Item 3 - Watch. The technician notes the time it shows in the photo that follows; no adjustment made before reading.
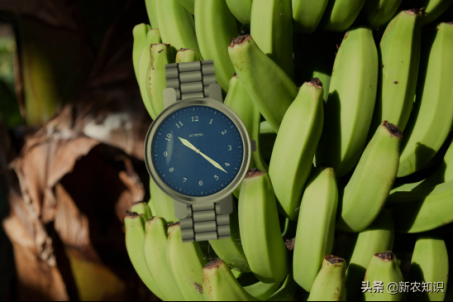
10:22
